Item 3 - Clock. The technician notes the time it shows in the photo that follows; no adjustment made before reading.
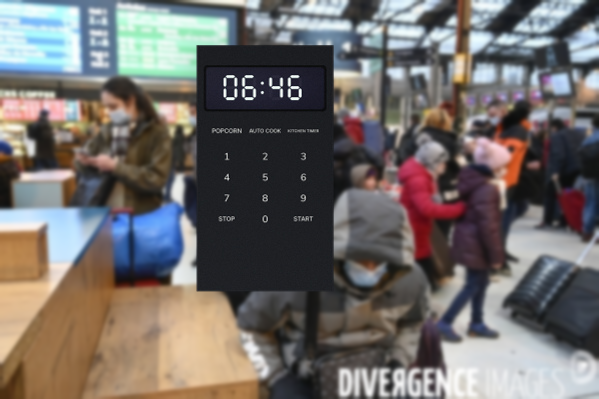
6:46
